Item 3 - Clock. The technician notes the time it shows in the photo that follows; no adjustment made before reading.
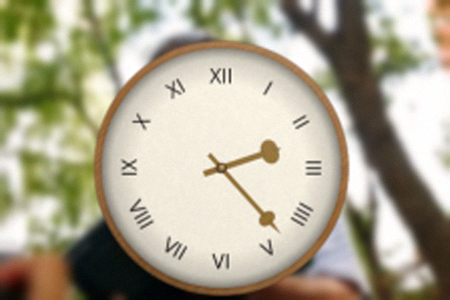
2:23
